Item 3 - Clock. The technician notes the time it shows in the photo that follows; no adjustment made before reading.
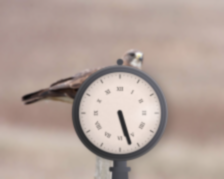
5:27
